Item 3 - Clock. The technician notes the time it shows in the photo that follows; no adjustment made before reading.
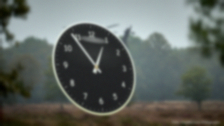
12:54
